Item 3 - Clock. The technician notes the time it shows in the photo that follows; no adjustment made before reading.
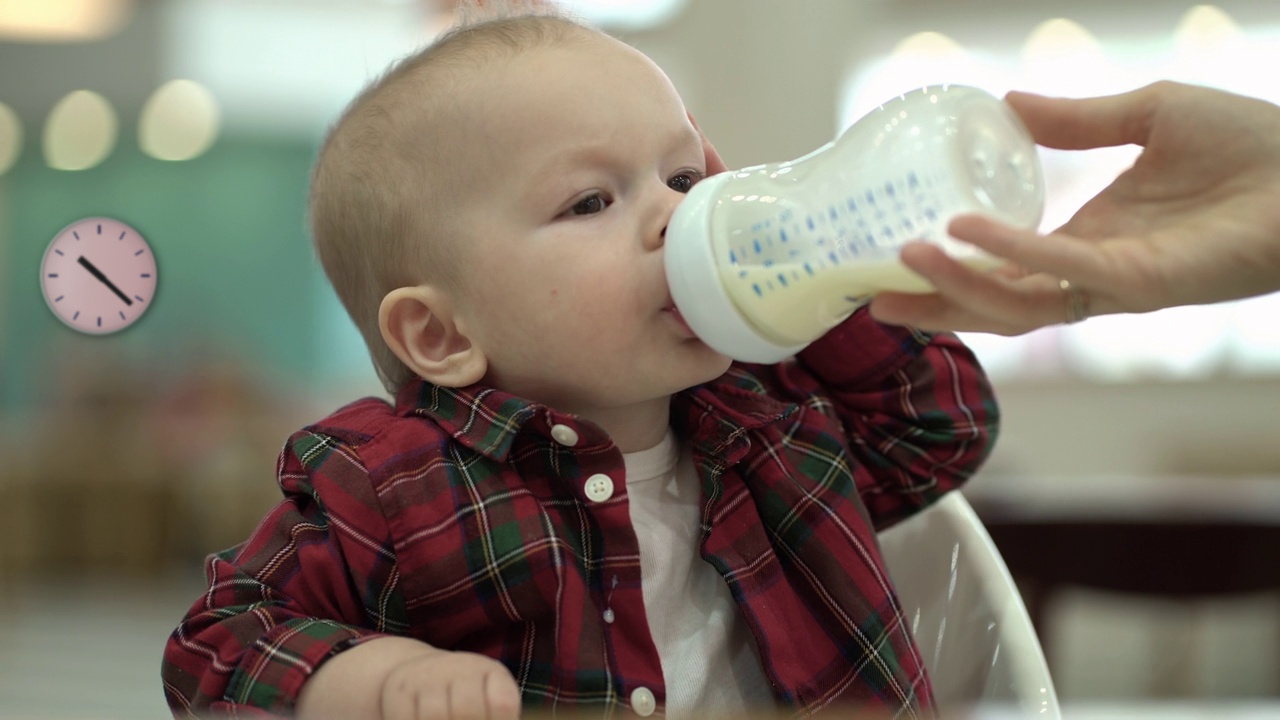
10:22
